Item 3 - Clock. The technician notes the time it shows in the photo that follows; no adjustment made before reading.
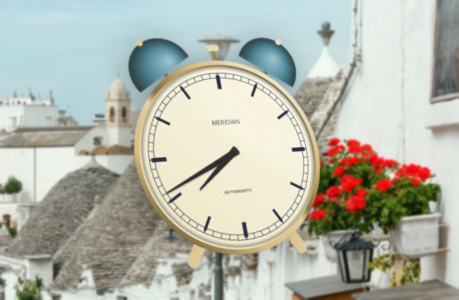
7:41
